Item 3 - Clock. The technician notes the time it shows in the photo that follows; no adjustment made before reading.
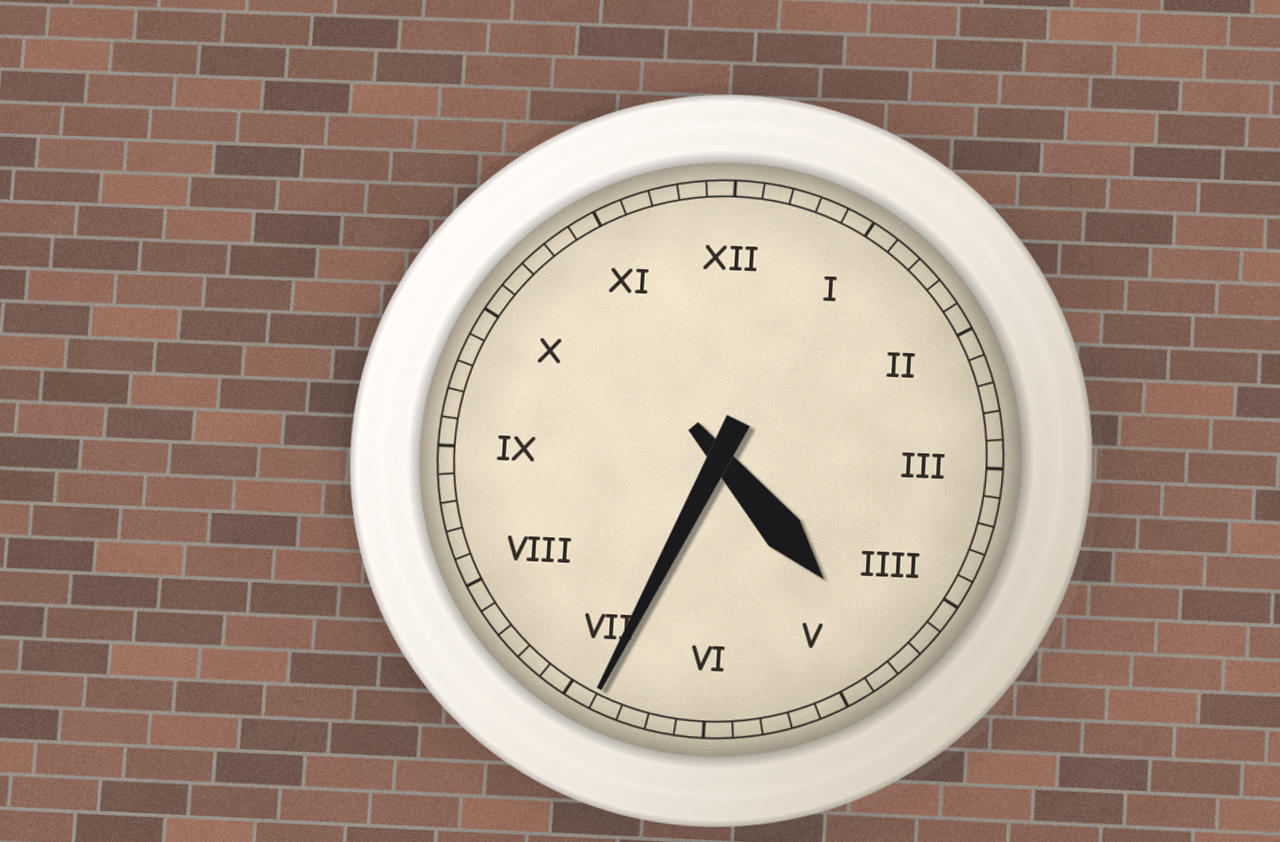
4:34
